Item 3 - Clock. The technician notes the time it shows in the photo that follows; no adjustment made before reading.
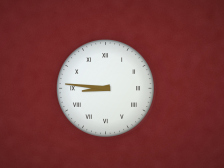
8:46
